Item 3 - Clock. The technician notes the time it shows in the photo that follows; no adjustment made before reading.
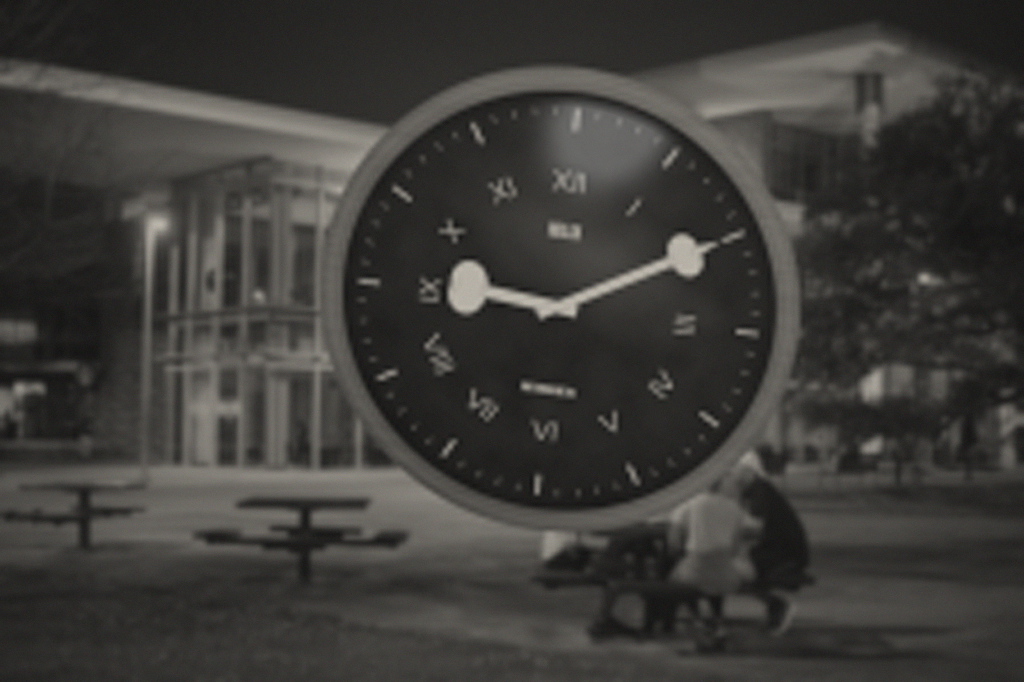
9:10
